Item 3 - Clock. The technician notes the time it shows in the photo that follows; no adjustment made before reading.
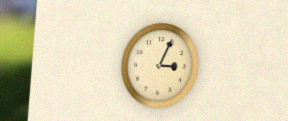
3:04
